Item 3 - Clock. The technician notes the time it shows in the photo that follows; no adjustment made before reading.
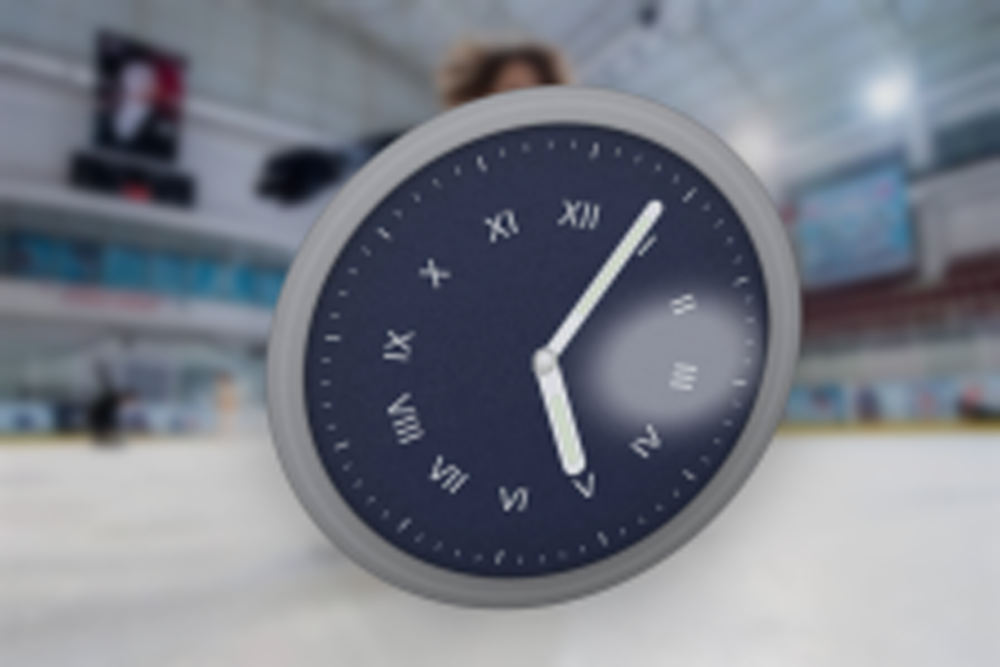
5:04
